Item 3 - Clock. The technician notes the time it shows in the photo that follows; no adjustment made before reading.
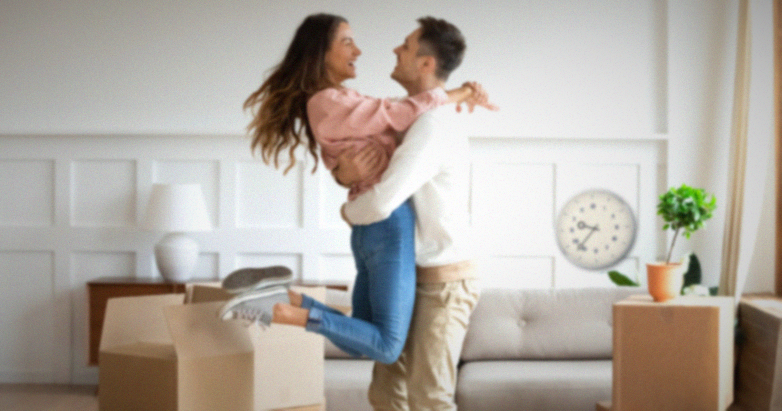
9:37
